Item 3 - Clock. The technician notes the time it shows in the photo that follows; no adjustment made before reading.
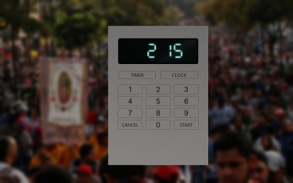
2:15
